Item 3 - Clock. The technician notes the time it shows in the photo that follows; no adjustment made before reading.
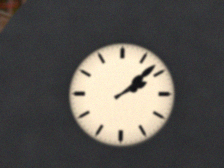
2:08
